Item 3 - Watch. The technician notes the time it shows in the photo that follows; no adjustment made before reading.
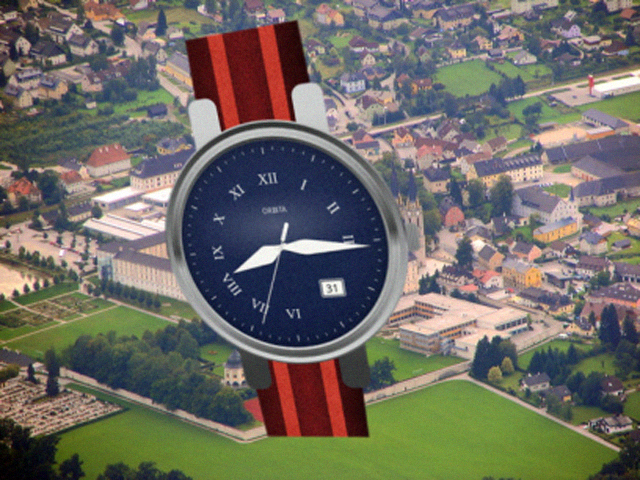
8:15:34
